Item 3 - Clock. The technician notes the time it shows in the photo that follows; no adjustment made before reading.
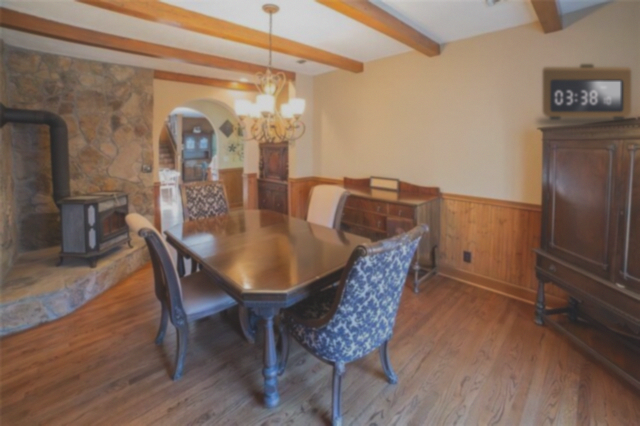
3:38
